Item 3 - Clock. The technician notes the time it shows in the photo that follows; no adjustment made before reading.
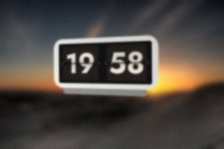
19:58
